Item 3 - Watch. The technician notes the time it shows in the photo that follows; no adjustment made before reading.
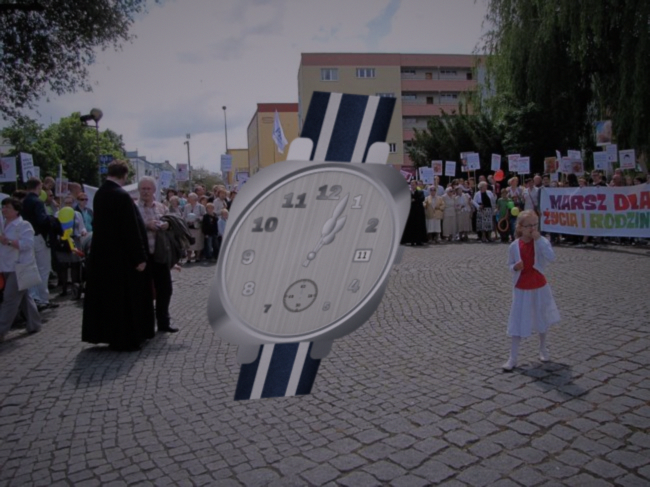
1:03
